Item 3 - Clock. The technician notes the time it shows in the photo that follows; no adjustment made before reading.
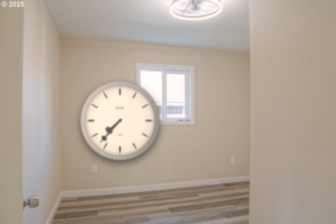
7:37
